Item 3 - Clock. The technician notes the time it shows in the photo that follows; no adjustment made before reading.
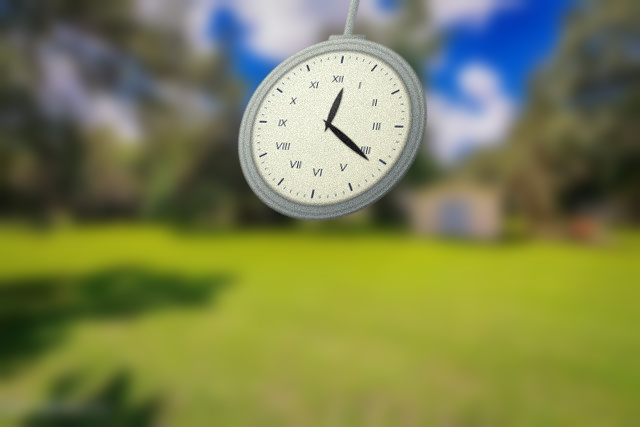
12:21
